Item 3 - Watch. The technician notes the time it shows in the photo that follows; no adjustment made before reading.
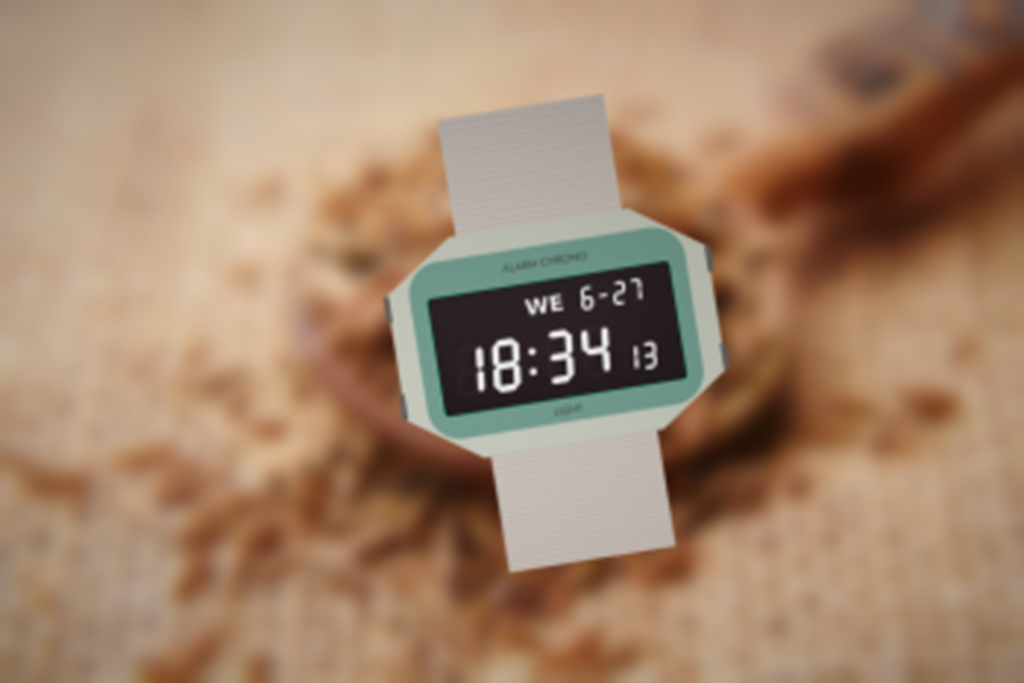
18:34:13
